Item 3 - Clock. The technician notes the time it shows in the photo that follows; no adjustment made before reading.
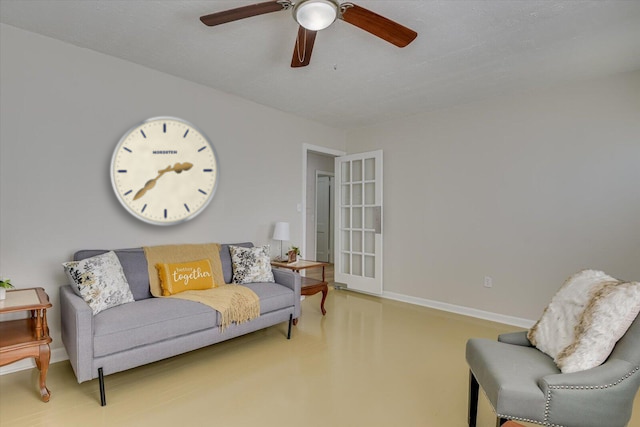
2:38
